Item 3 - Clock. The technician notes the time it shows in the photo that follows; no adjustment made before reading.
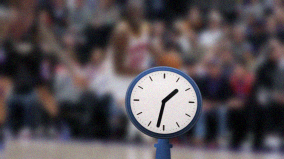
1:32
